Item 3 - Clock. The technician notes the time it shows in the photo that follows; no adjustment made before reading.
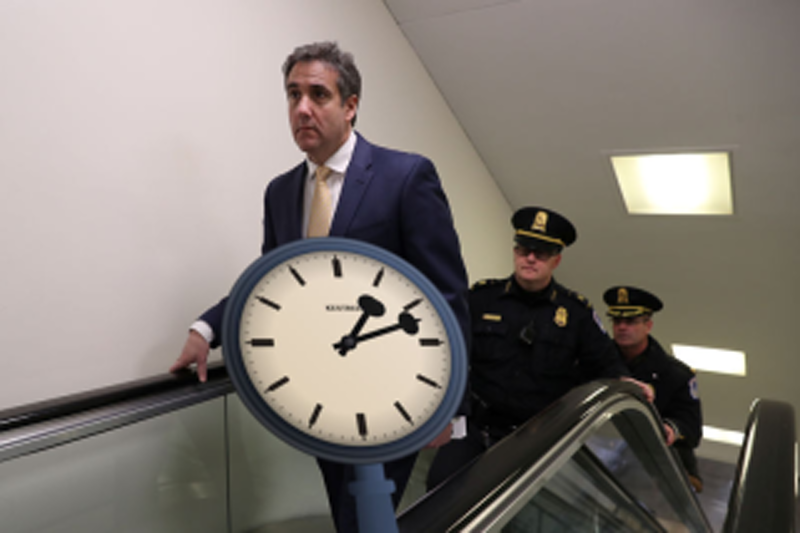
1:12
